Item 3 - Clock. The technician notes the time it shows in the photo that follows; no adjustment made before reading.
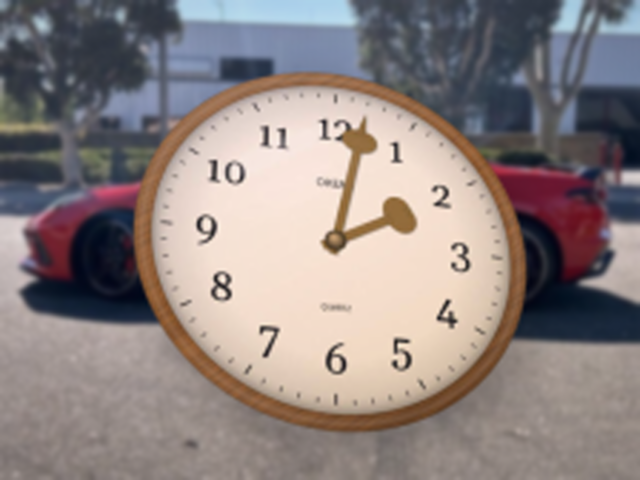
2:02
